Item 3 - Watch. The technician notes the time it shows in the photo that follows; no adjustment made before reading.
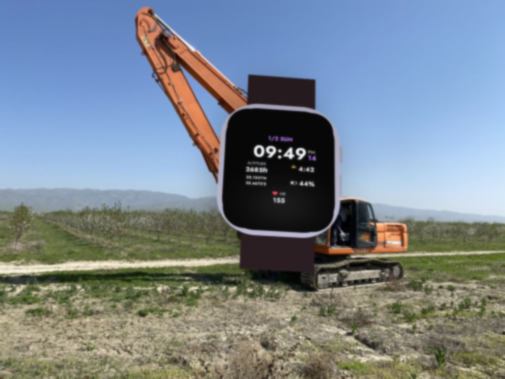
9:49
